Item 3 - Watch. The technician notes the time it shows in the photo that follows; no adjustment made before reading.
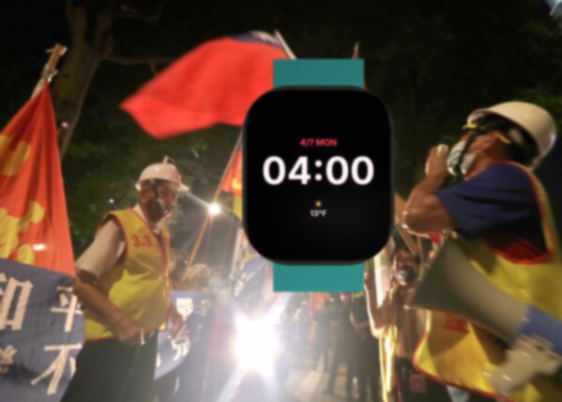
4:00
